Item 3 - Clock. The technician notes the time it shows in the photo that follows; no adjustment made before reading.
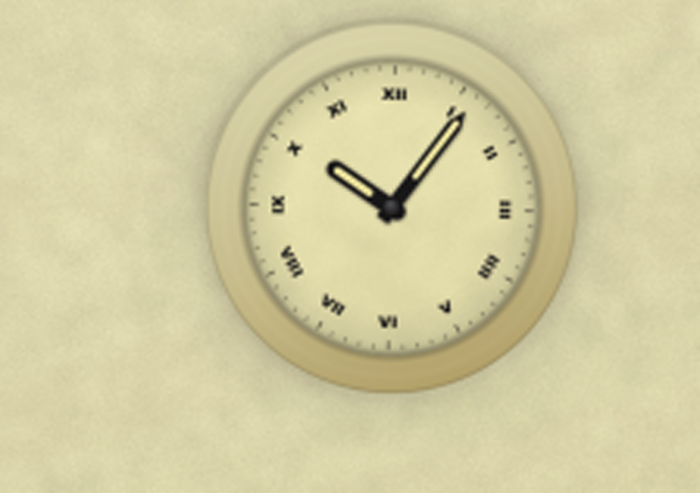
10:06
